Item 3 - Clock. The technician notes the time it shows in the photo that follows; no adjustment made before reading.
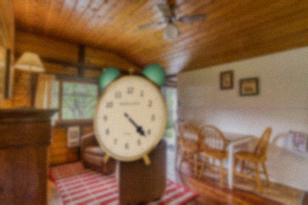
4:22
